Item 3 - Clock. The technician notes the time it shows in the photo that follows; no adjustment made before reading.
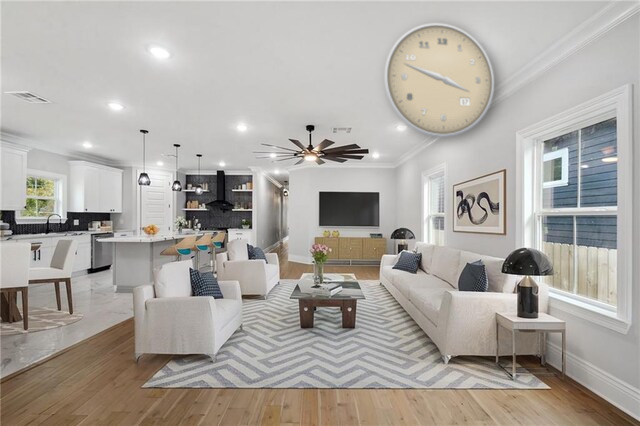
3:48
